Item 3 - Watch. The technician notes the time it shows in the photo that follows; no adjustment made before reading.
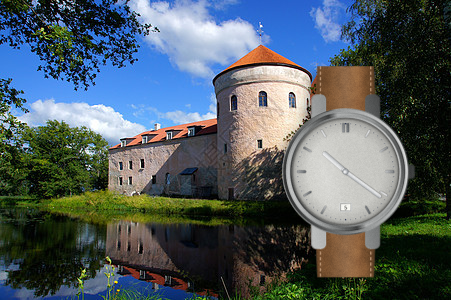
10:21
